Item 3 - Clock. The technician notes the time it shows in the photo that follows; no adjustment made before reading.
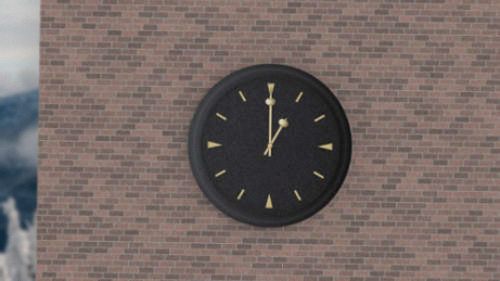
1:00
